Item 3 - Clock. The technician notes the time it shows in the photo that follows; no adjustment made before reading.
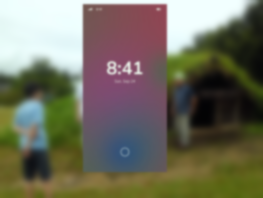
8:41
